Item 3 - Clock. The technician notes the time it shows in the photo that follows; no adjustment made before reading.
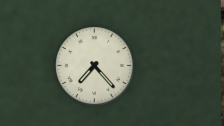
7:23
